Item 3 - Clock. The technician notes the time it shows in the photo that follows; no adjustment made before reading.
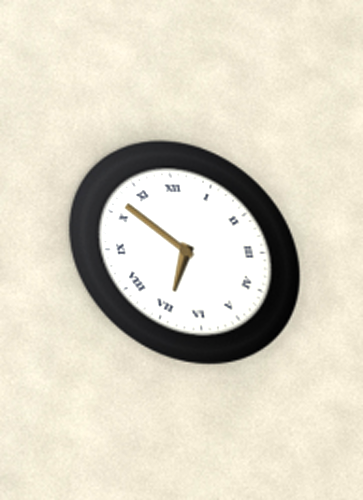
6:52
